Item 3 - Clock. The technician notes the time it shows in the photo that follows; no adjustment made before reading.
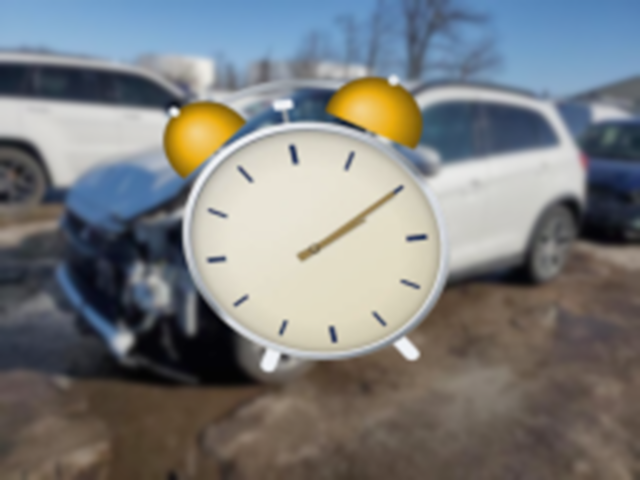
2:10
